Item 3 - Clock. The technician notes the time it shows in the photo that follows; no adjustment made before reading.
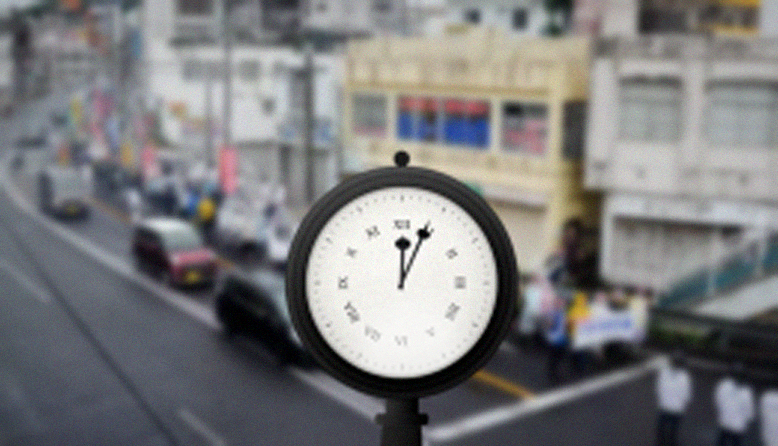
12:04
